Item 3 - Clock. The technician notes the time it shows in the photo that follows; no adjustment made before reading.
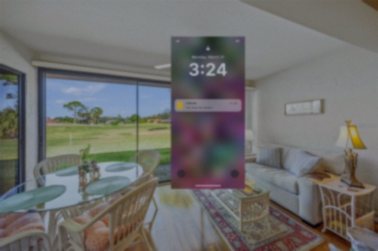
3:24
